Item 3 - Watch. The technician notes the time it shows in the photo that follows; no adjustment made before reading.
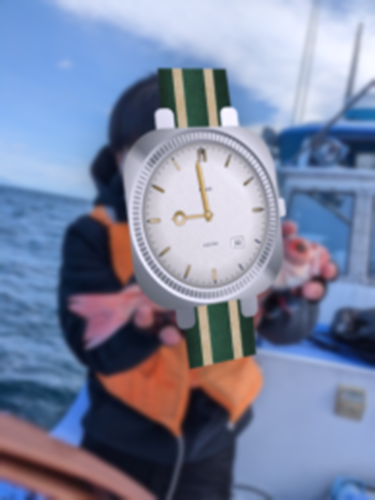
8:59
